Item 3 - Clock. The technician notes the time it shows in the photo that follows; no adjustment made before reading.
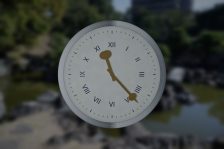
11:23
